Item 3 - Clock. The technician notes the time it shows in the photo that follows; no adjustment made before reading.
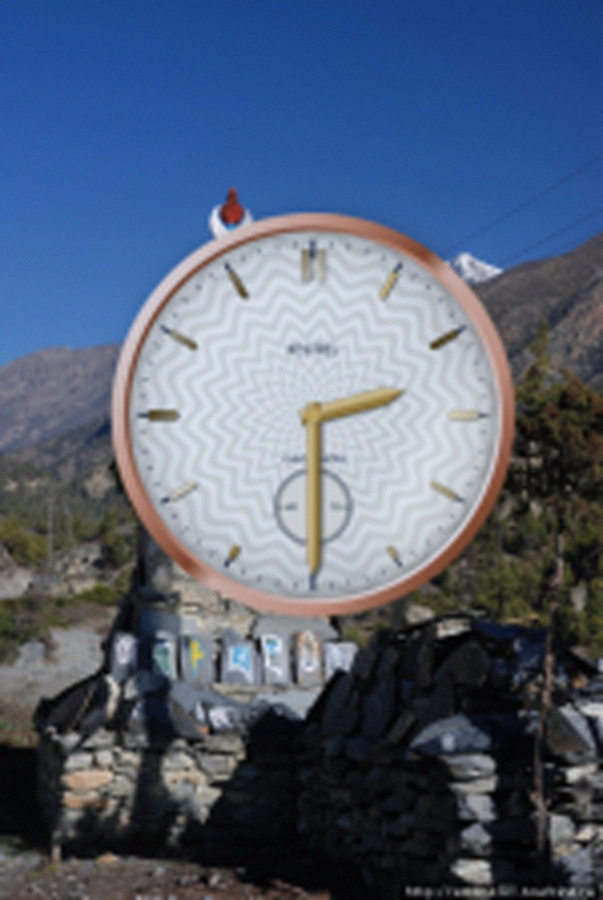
2:30
